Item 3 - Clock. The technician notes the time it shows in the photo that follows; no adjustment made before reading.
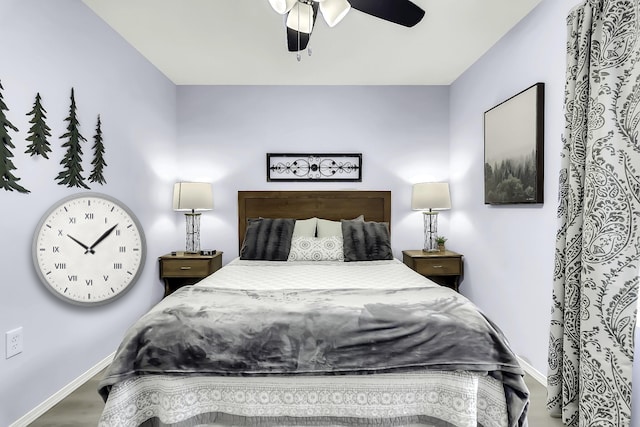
10:08
